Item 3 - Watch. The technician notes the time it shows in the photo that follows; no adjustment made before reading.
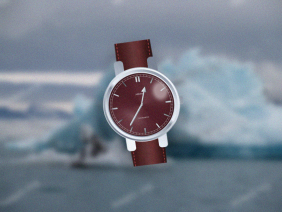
12:36
